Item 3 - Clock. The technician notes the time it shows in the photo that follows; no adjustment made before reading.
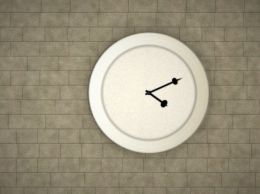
4:11
